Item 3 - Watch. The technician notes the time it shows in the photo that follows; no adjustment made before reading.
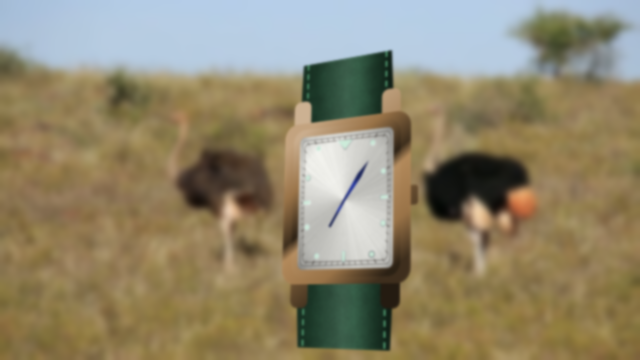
7:06
